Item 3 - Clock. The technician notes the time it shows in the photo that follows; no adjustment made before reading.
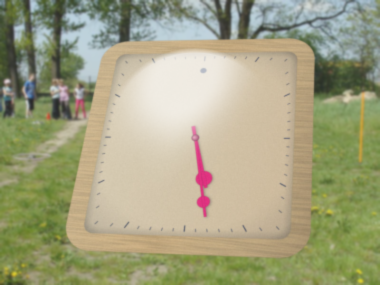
5:28
